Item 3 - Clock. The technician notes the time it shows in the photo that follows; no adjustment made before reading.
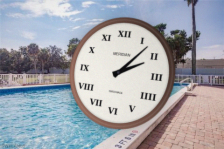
2:07
